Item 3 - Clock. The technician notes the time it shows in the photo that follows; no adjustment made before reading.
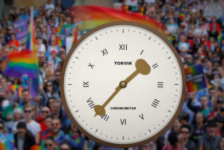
1:37
